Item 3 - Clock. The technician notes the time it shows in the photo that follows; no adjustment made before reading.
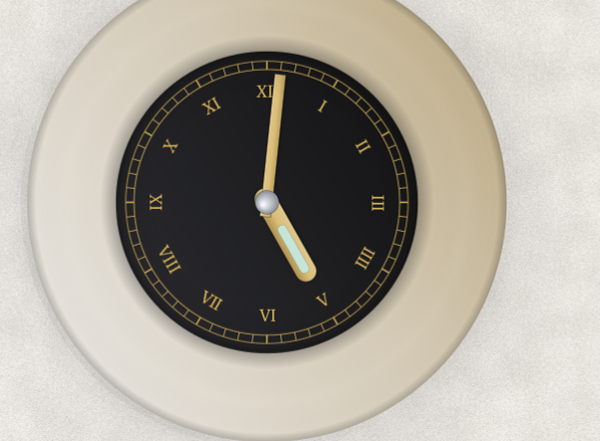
5:01
